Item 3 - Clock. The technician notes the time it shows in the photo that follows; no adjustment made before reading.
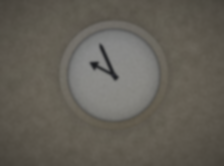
9:56
